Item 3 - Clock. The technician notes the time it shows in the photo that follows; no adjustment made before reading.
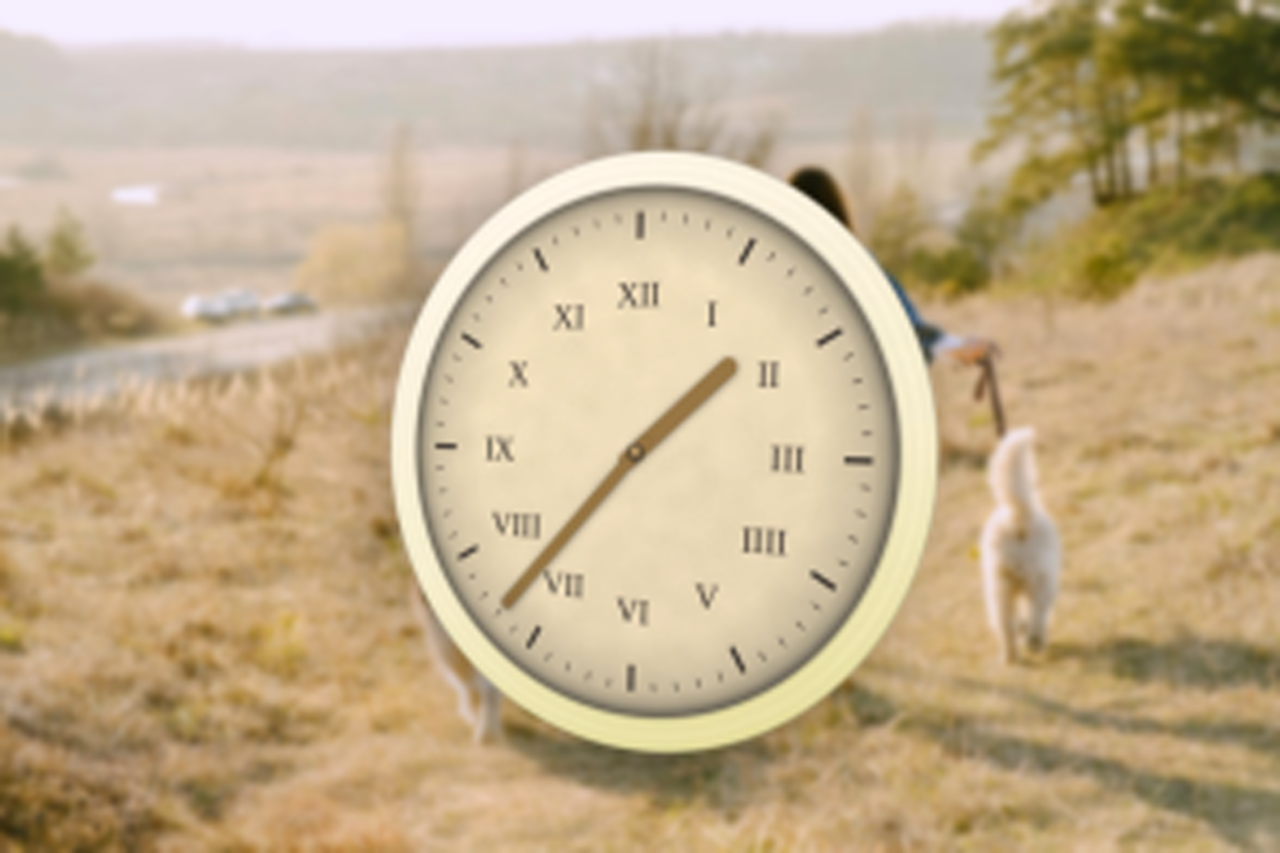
1:37
